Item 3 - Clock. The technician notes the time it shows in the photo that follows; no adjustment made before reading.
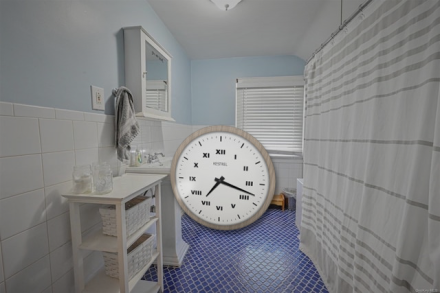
7:18
